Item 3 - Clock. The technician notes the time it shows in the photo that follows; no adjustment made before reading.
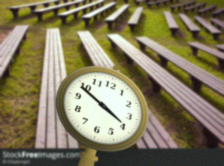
3:49
